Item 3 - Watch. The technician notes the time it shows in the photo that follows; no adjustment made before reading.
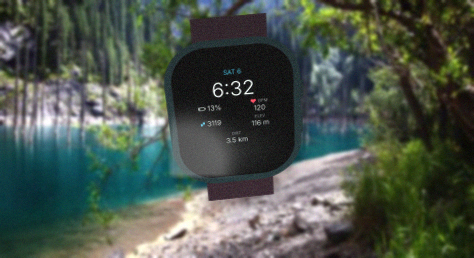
6:32
